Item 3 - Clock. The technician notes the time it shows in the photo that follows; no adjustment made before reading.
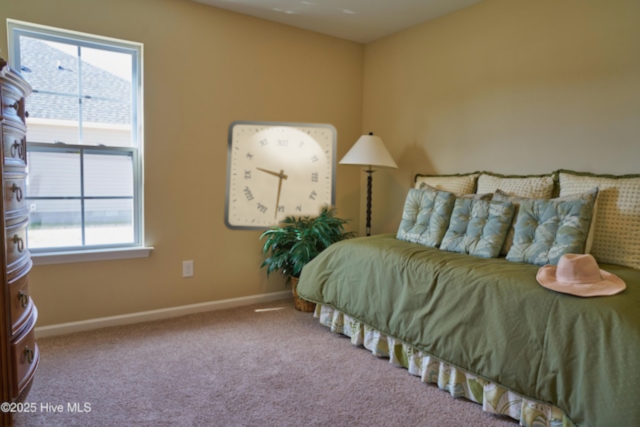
9:31
